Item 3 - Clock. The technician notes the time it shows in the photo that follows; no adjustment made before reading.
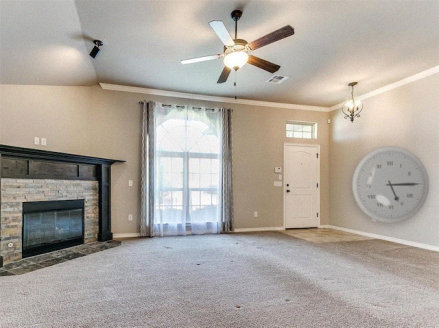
5:15
